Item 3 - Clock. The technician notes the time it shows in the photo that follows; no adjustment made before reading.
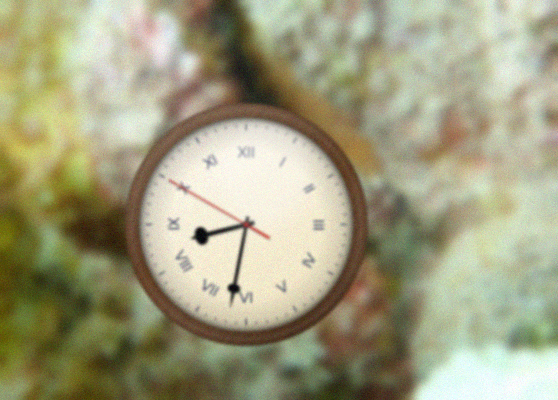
8:31:50
